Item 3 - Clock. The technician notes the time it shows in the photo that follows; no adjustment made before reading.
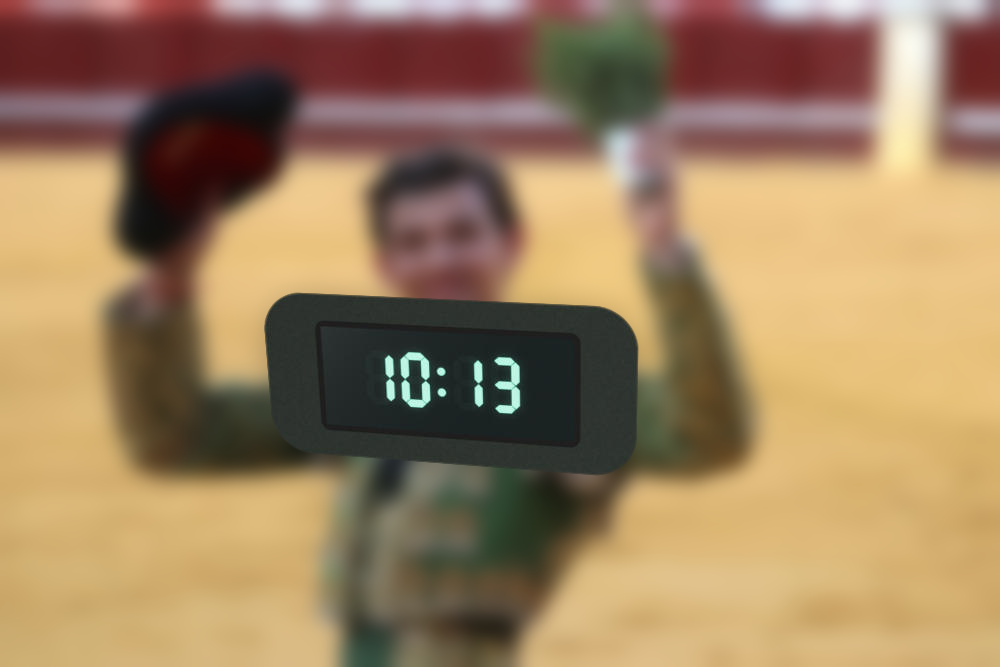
10:13
